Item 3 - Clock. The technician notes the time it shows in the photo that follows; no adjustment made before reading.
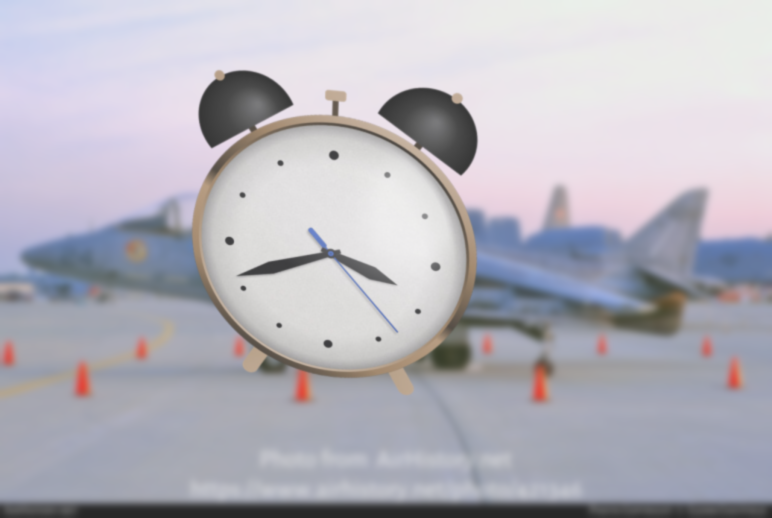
3:41:23
